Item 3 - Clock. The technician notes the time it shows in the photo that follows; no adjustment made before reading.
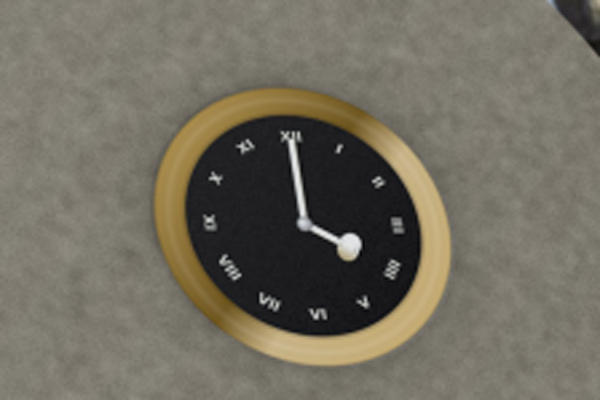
4:00
